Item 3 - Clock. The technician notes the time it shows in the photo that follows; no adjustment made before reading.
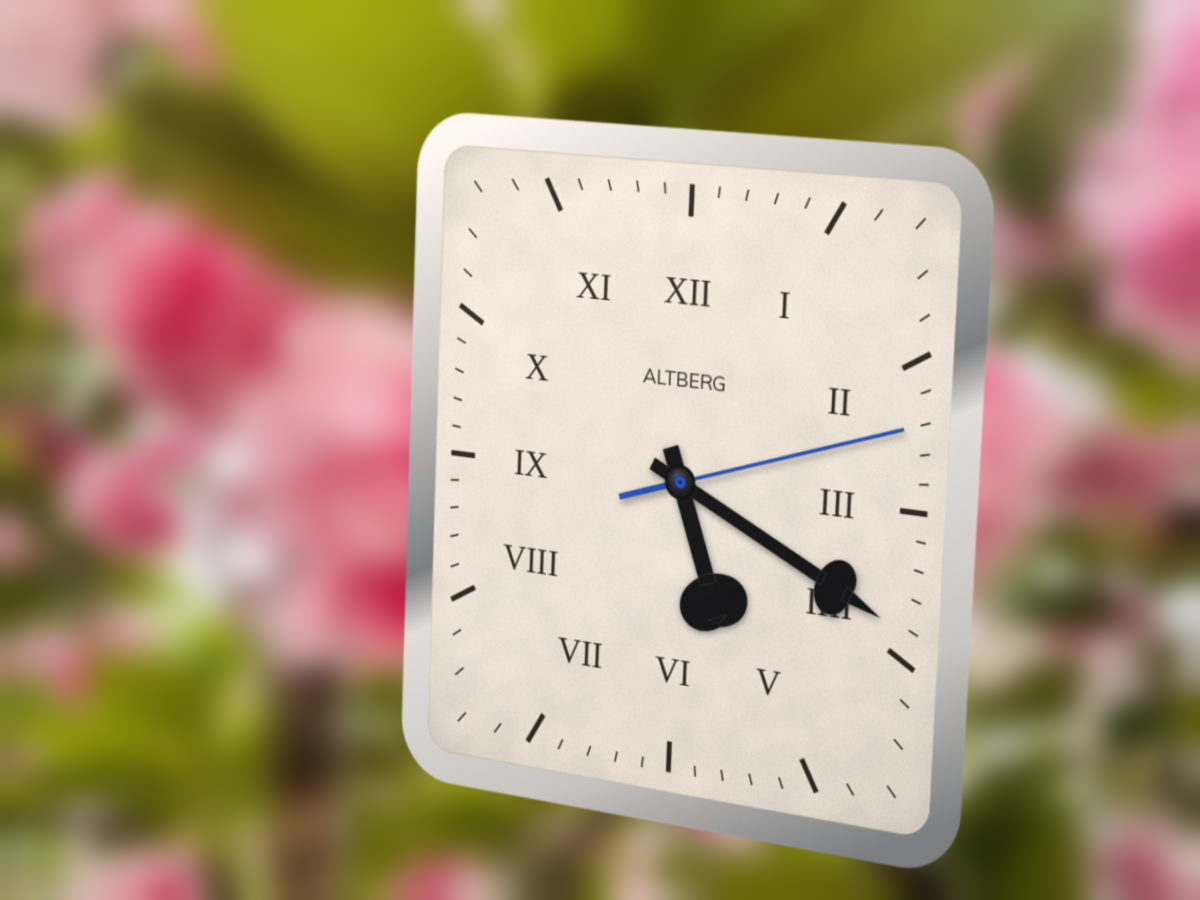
5:19:12
